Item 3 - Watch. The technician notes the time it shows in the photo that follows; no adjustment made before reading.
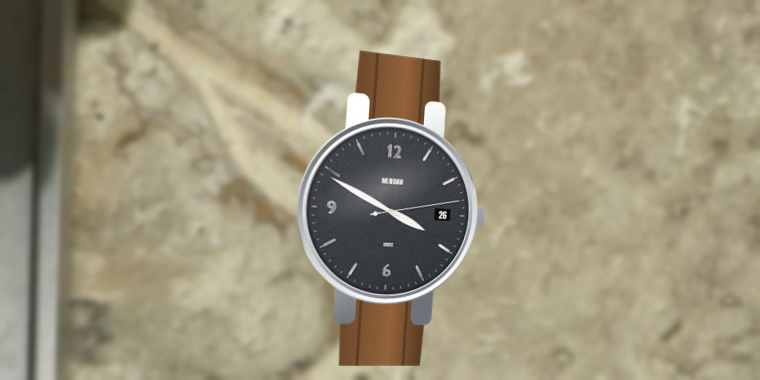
3:49:13
